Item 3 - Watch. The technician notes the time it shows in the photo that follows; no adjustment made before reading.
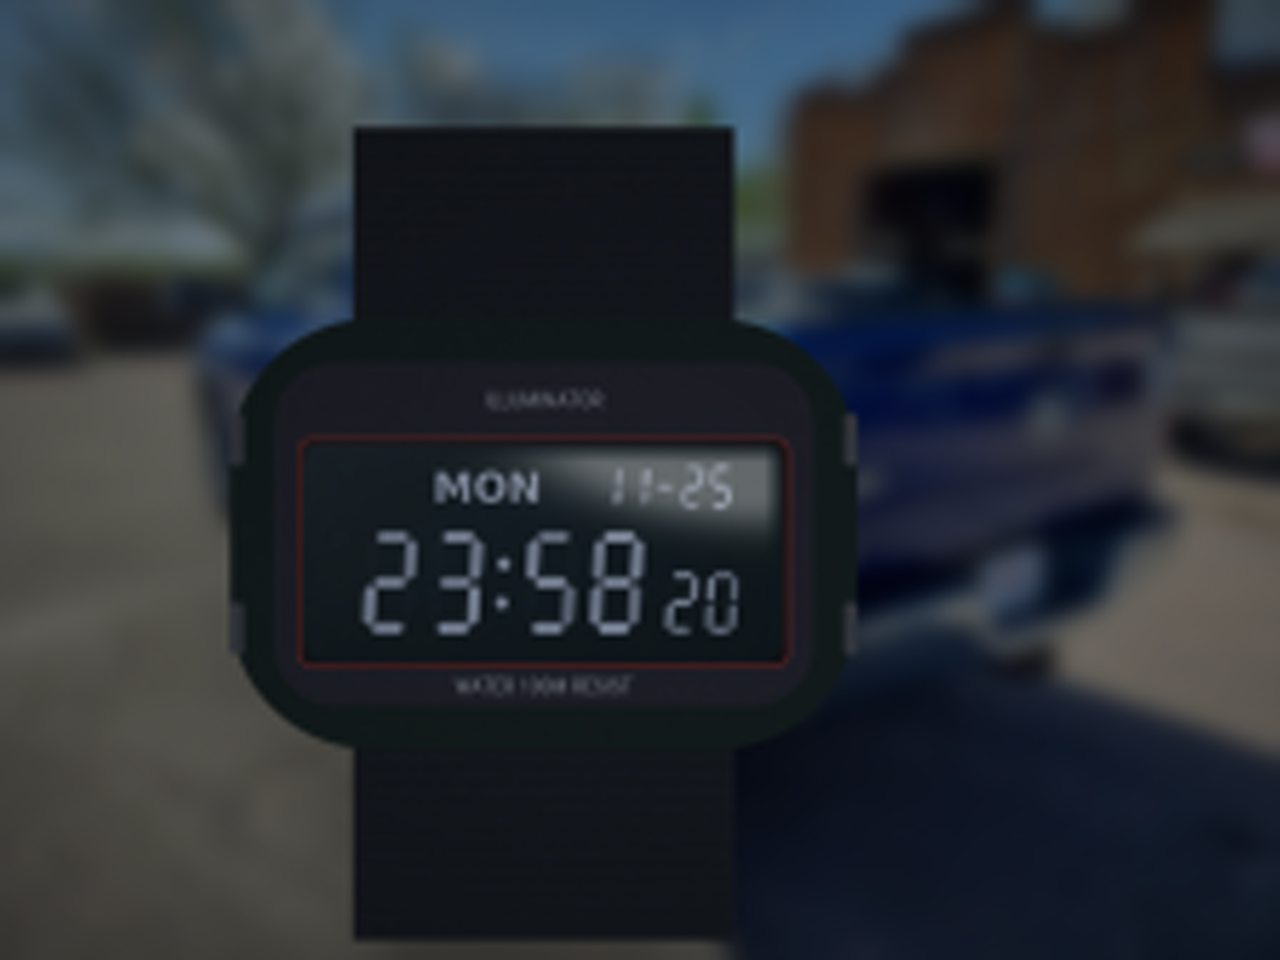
23:58:20
